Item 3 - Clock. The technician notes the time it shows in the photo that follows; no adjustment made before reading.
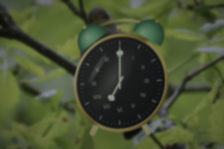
7:00
